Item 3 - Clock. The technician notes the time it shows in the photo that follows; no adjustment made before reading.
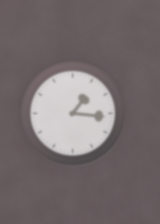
1:16
